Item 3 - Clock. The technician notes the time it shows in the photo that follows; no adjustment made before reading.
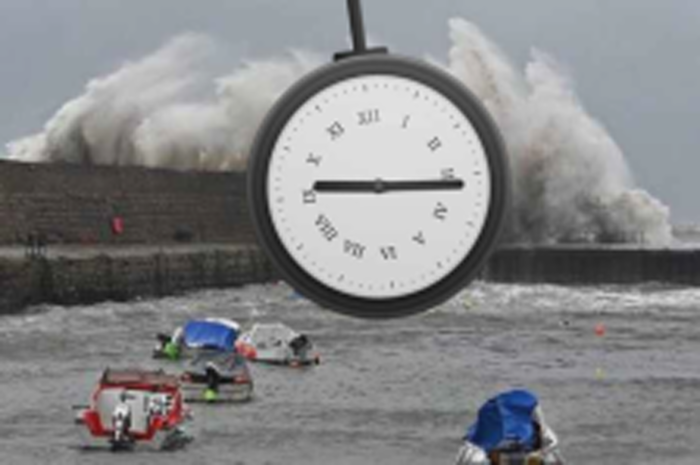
9:16
